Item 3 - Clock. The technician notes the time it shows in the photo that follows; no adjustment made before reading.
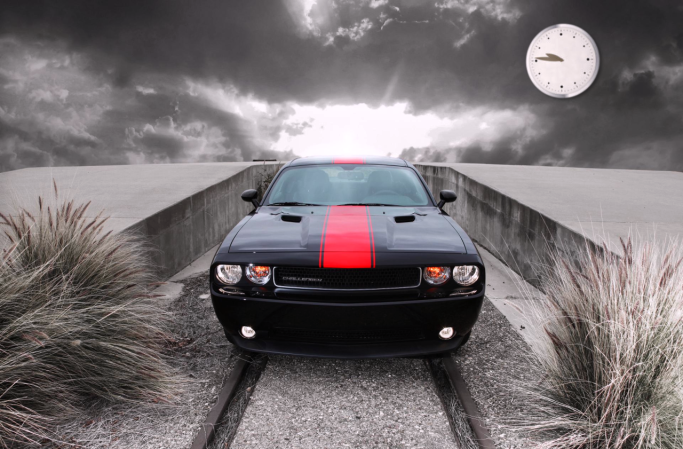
9:46
